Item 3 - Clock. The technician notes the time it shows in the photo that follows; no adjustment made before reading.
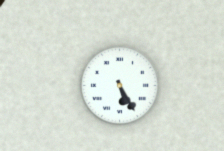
5:25
